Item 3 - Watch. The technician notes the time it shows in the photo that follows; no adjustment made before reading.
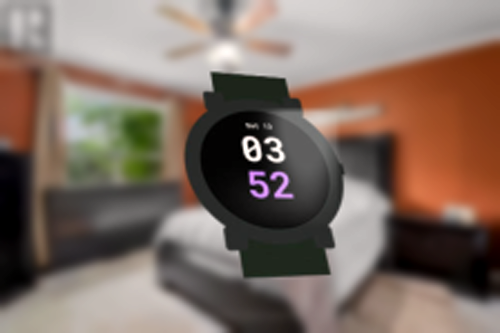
3:52
